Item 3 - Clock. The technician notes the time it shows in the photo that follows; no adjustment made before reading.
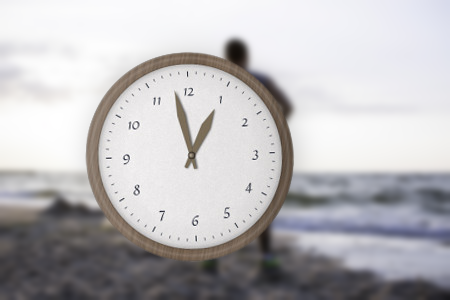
12:58
